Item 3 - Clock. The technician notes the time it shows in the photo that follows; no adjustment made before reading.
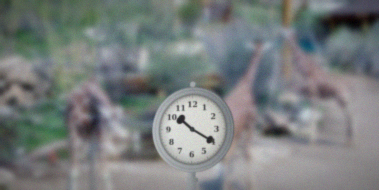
10:20
